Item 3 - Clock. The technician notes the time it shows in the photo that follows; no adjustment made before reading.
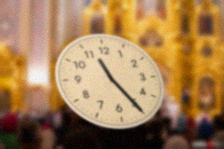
11:25
